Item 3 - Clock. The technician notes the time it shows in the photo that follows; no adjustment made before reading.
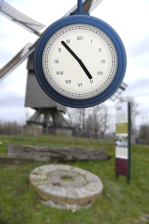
4:53
